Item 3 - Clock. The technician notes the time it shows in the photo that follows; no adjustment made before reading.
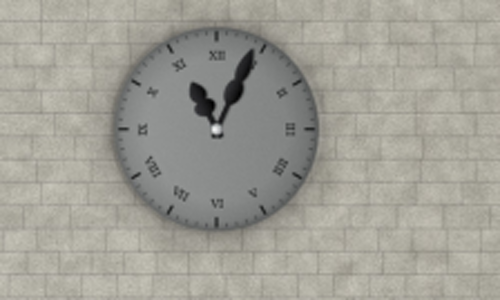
11:04
